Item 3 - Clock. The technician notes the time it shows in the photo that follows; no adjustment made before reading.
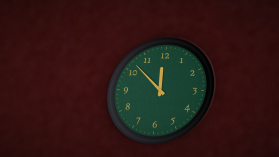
11:52
